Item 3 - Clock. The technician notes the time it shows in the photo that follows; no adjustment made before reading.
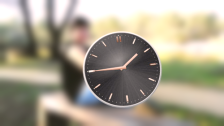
1:45
